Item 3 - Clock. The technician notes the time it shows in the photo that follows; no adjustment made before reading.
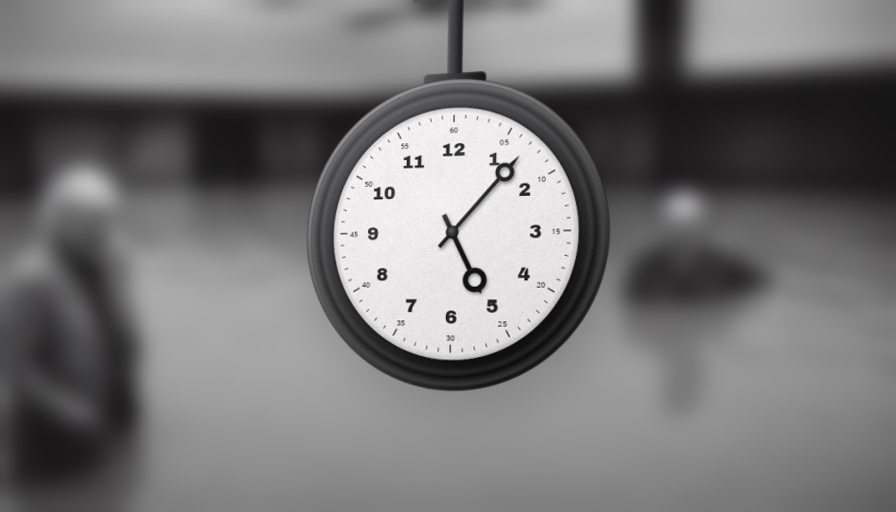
5:07
